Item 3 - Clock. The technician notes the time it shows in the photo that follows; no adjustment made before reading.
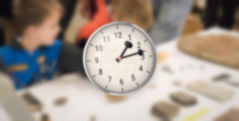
1:13
